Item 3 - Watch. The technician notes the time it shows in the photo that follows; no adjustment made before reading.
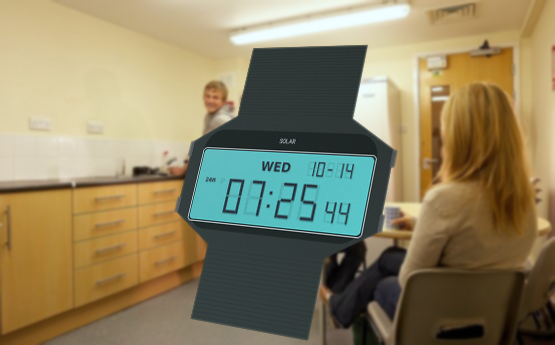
7:25:44
